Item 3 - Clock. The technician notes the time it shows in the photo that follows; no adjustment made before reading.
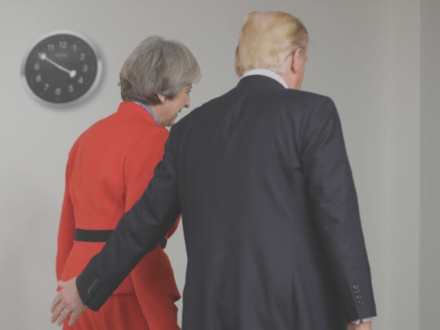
3:50
